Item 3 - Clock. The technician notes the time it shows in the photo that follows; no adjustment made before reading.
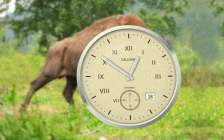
12:51
